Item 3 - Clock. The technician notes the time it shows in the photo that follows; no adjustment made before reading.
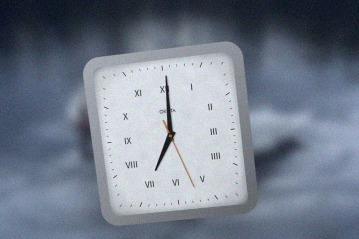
7:00:27
